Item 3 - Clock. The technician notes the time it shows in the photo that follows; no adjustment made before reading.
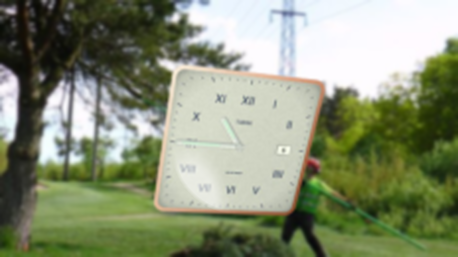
10:45
